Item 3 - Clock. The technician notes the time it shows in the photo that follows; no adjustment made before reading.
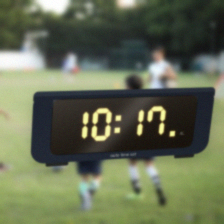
10:17
